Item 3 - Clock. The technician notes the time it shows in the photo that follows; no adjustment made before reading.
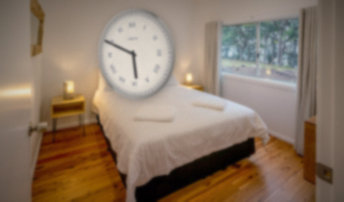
5:49
